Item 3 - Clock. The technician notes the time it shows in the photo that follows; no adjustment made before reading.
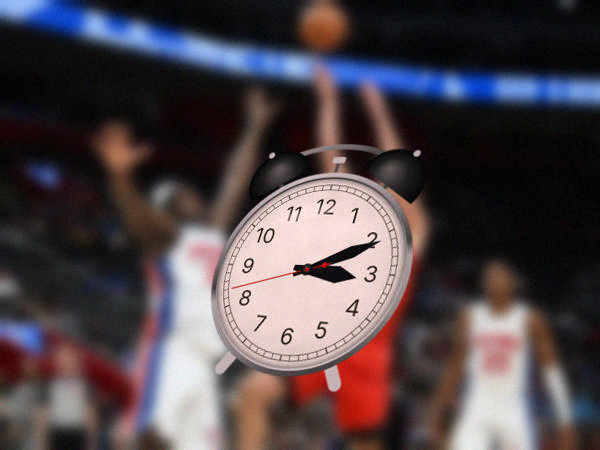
3:10:42
